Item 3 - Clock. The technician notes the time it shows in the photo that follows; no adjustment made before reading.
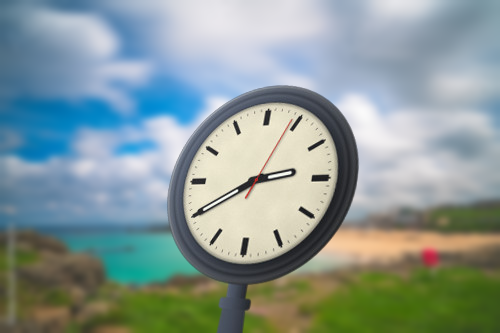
2:40:04
